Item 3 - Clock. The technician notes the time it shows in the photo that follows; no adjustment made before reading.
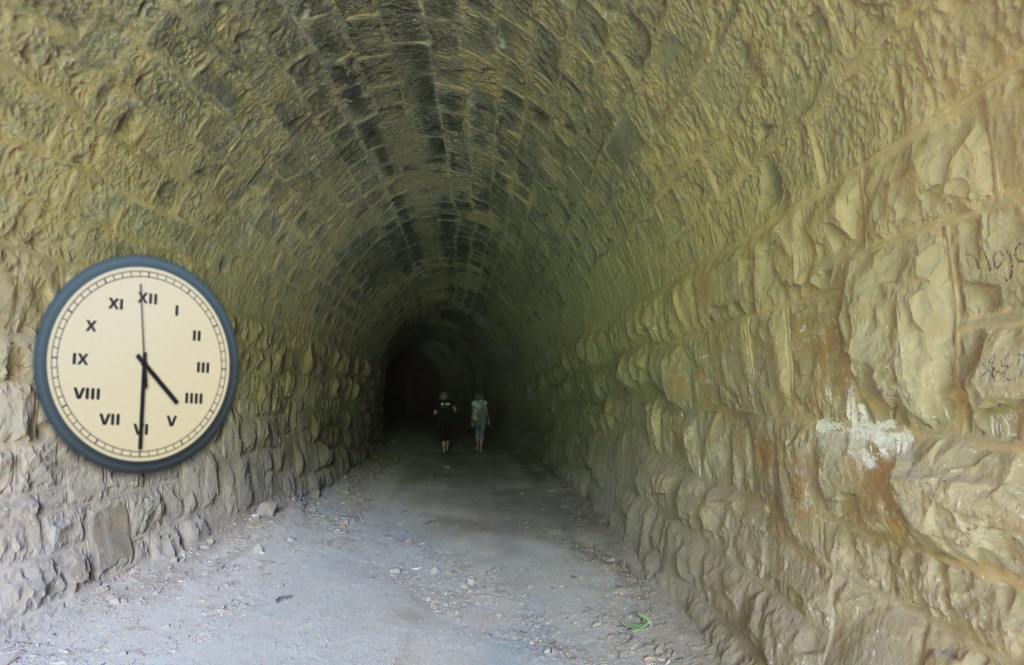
4:29:59
